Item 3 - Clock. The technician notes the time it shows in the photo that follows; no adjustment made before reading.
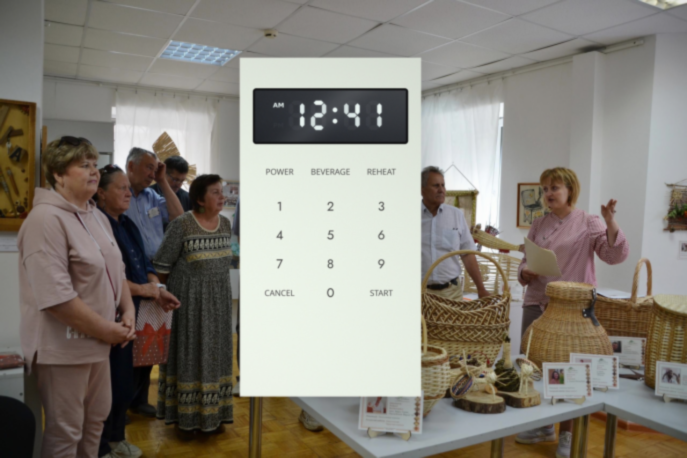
12:41
